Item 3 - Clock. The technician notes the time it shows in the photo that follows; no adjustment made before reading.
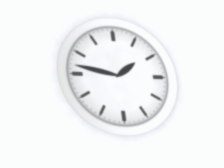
1:47
